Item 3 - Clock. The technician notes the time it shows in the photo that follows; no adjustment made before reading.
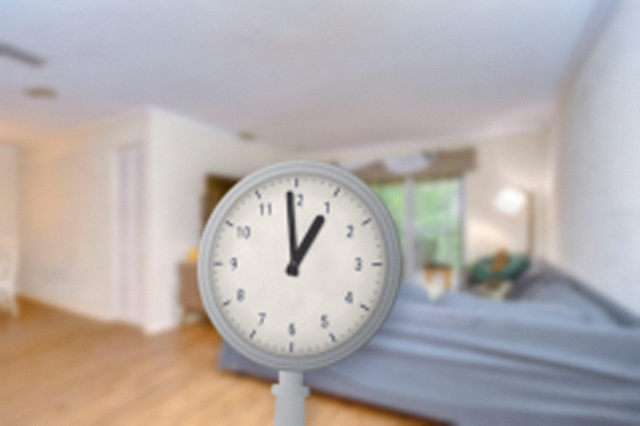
12:59
